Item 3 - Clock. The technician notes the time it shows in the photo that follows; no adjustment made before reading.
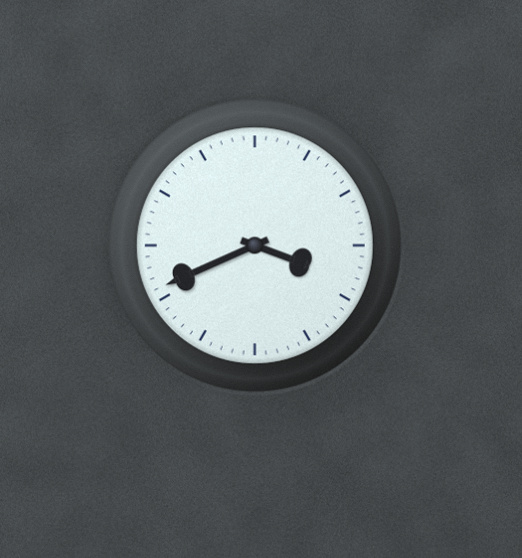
3:41
